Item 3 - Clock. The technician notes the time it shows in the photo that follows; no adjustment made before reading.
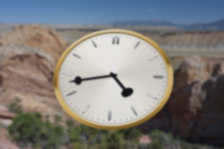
4:43
